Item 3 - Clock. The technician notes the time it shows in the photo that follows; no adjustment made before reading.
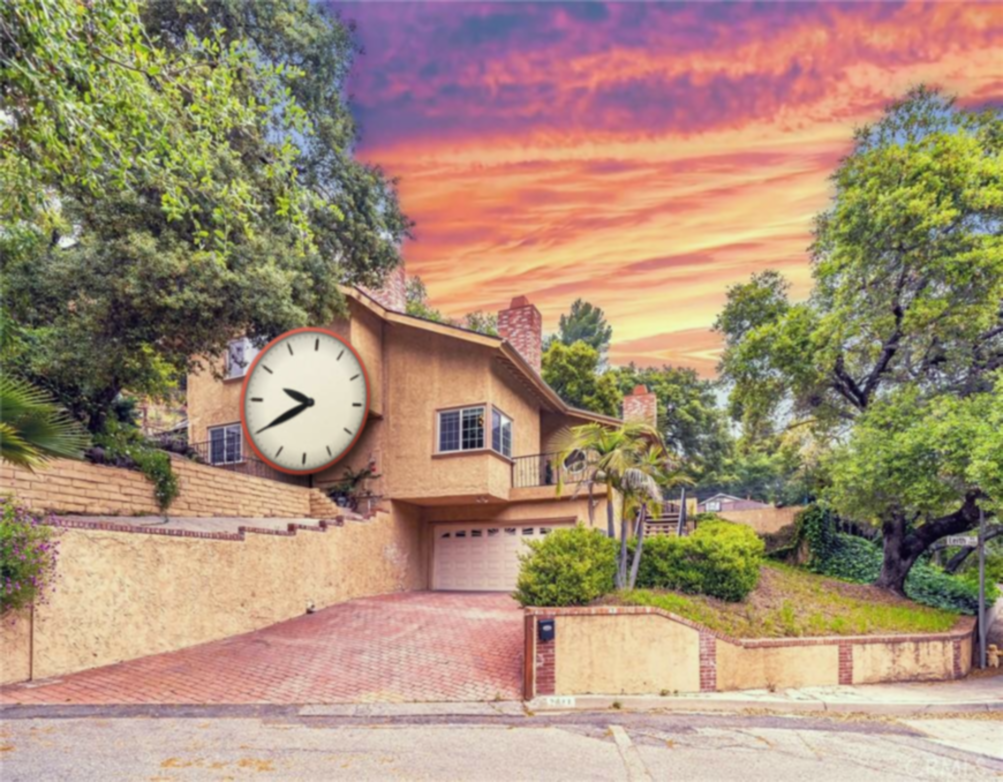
9:40
